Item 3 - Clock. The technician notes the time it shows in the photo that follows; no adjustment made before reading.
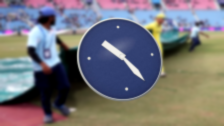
10:24
